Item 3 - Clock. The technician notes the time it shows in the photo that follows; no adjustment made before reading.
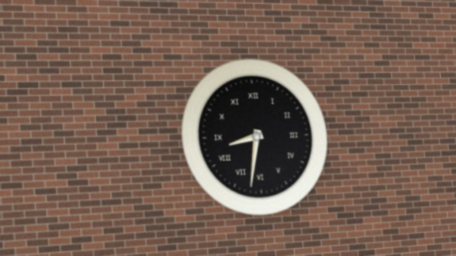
8:32
